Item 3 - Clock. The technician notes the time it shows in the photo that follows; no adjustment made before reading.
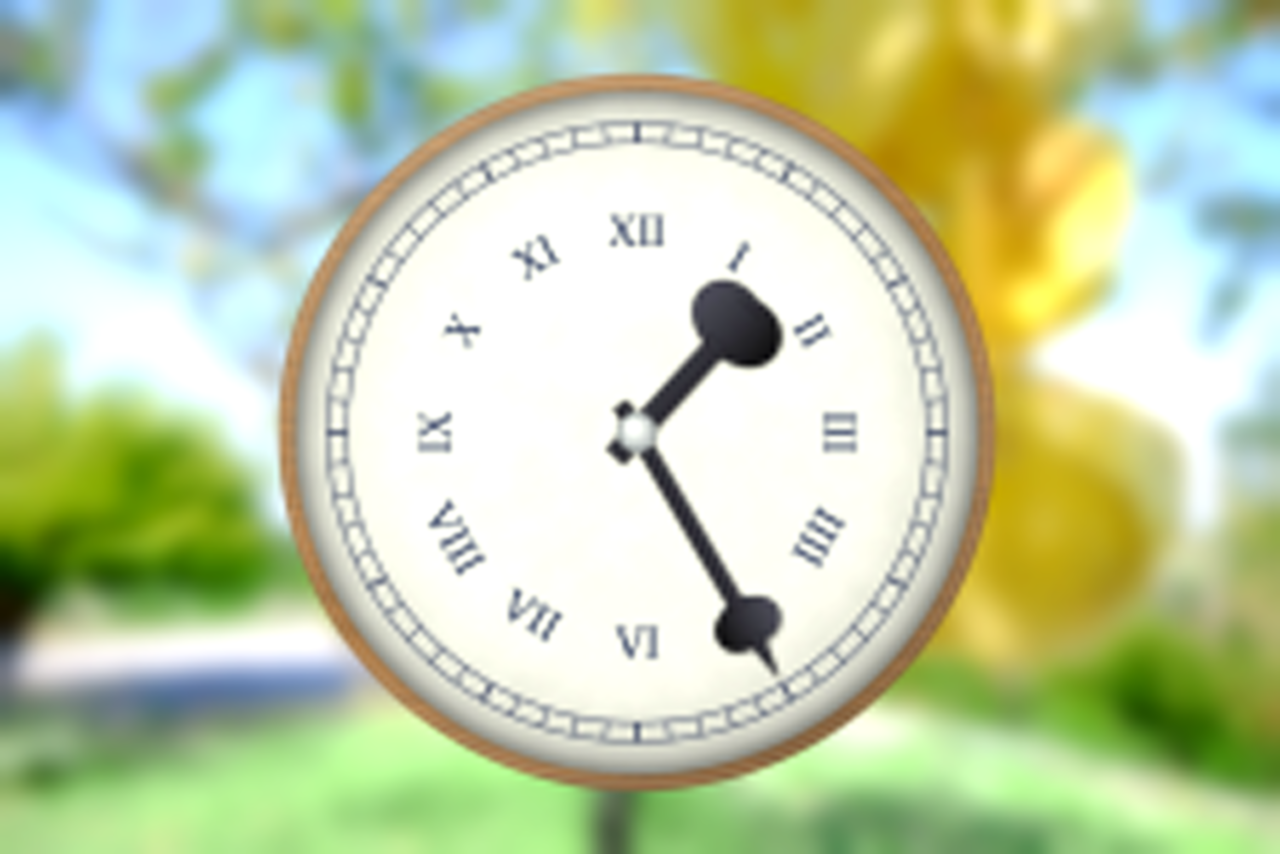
1:25
